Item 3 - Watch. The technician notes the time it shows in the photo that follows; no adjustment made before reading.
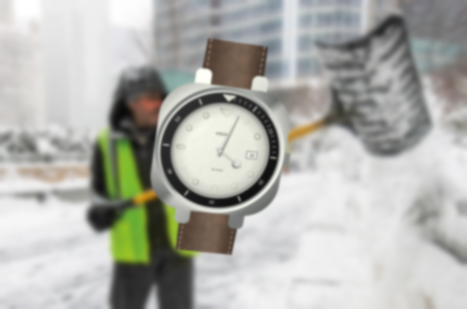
4:03
